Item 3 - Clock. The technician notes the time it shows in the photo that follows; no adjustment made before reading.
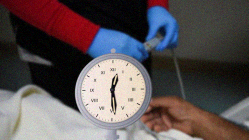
12:29
